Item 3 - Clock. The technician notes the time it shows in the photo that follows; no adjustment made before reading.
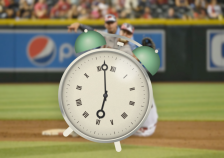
5:57
